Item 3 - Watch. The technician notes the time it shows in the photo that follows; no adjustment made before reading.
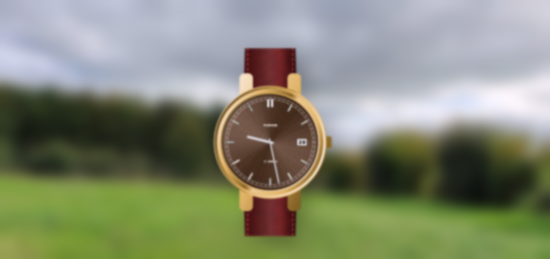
9:28
